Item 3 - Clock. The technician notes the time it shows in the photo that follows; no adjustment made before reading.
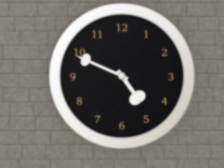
4:49
